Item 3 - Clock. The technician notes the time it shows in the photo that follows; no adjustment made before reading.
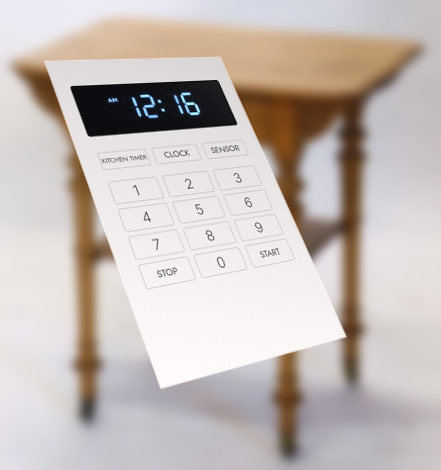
12:16
